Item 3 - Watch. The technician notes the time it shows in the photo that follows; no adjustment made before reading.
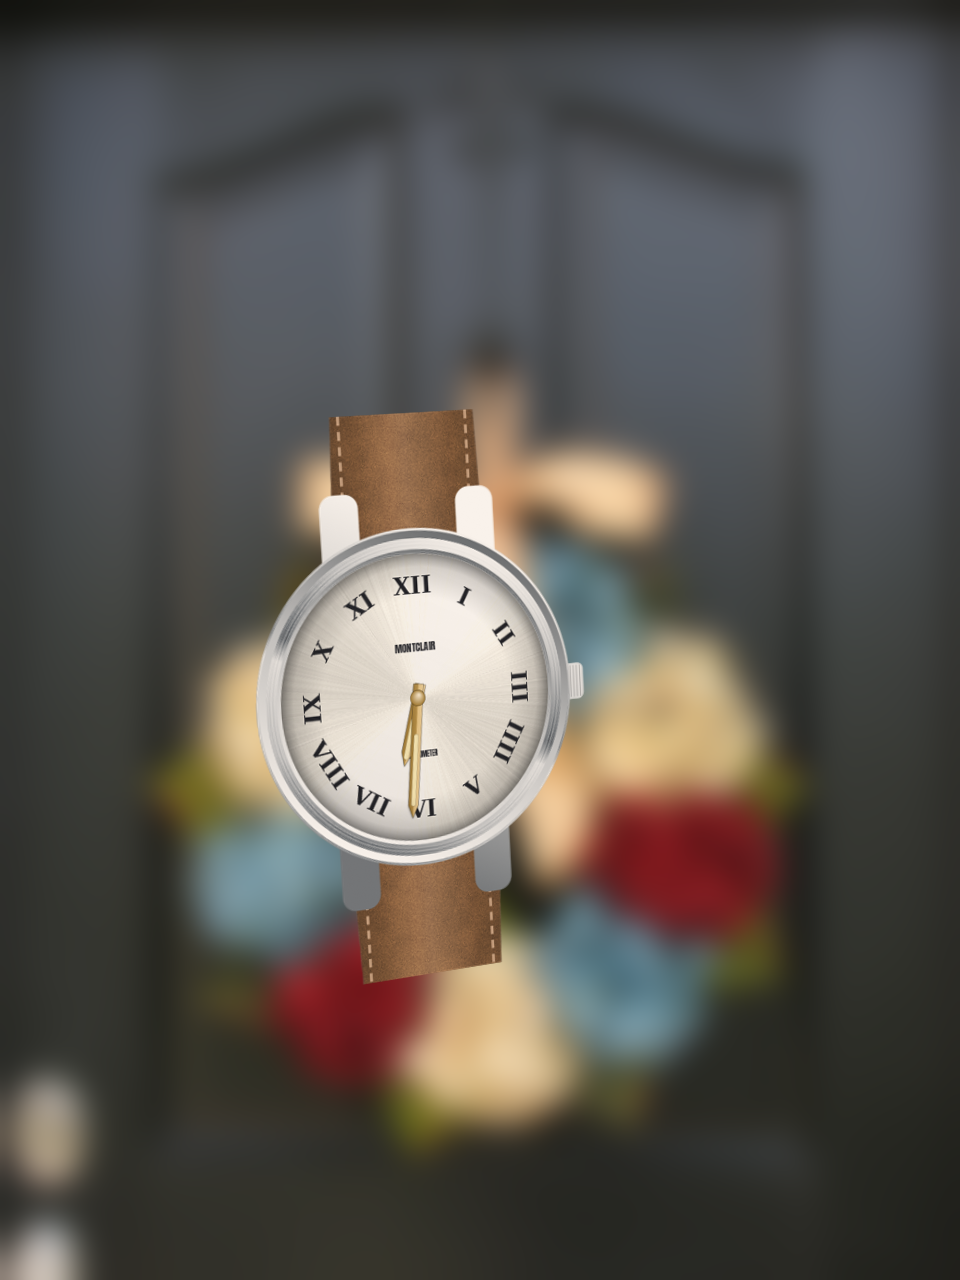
6:31
